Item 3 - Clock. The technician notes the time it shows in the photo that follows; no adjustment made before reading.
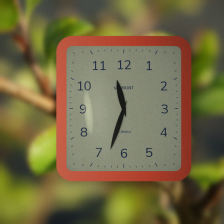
11:33
